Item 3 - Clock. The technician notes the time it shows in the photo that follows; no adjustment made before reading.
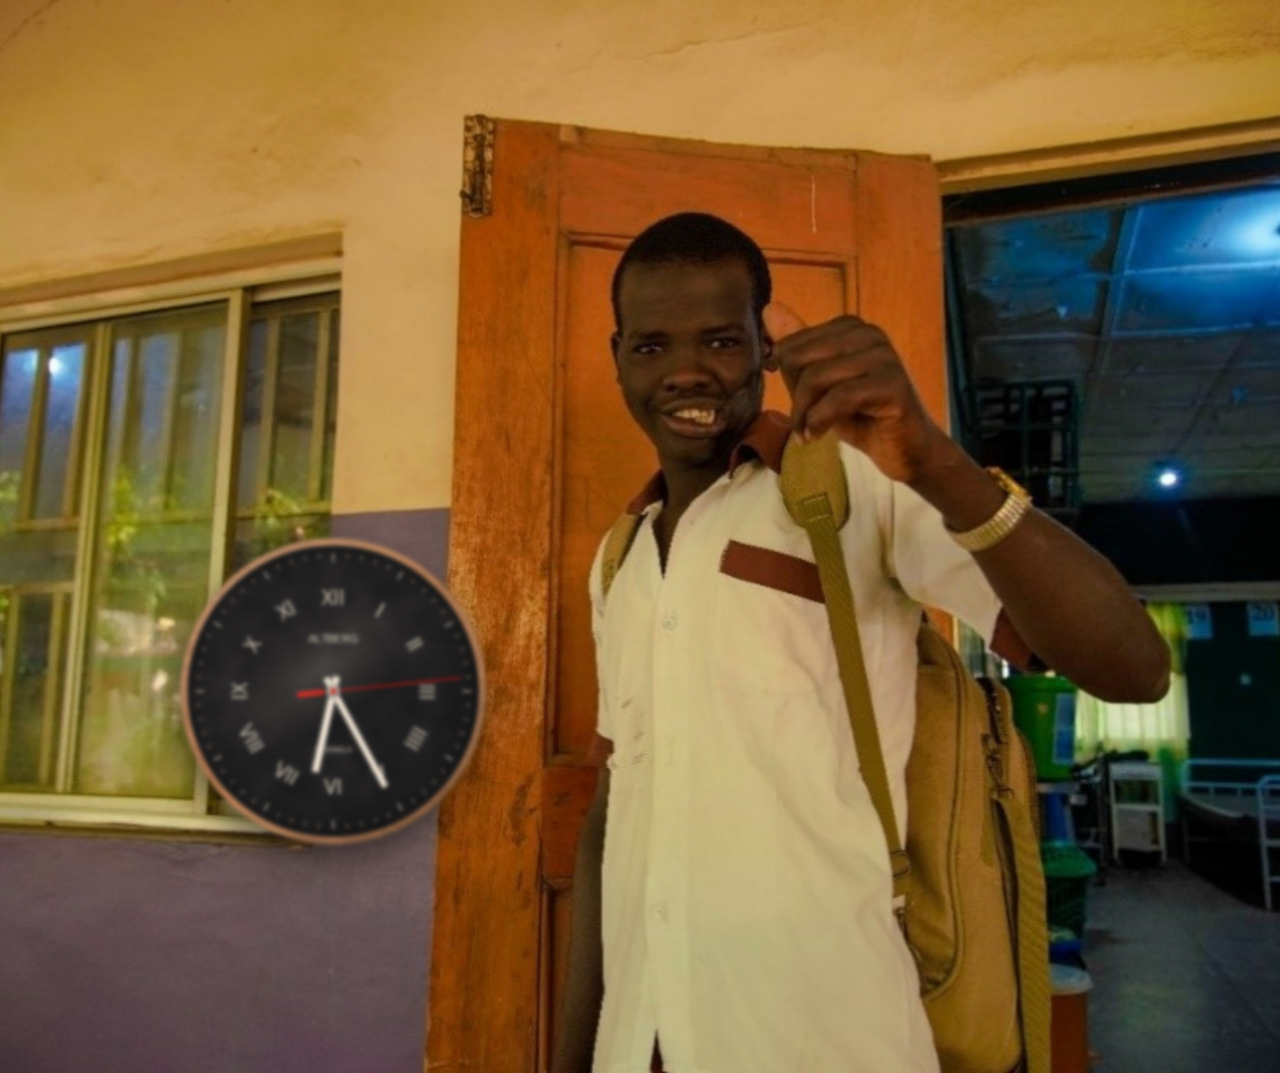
6:25:14
